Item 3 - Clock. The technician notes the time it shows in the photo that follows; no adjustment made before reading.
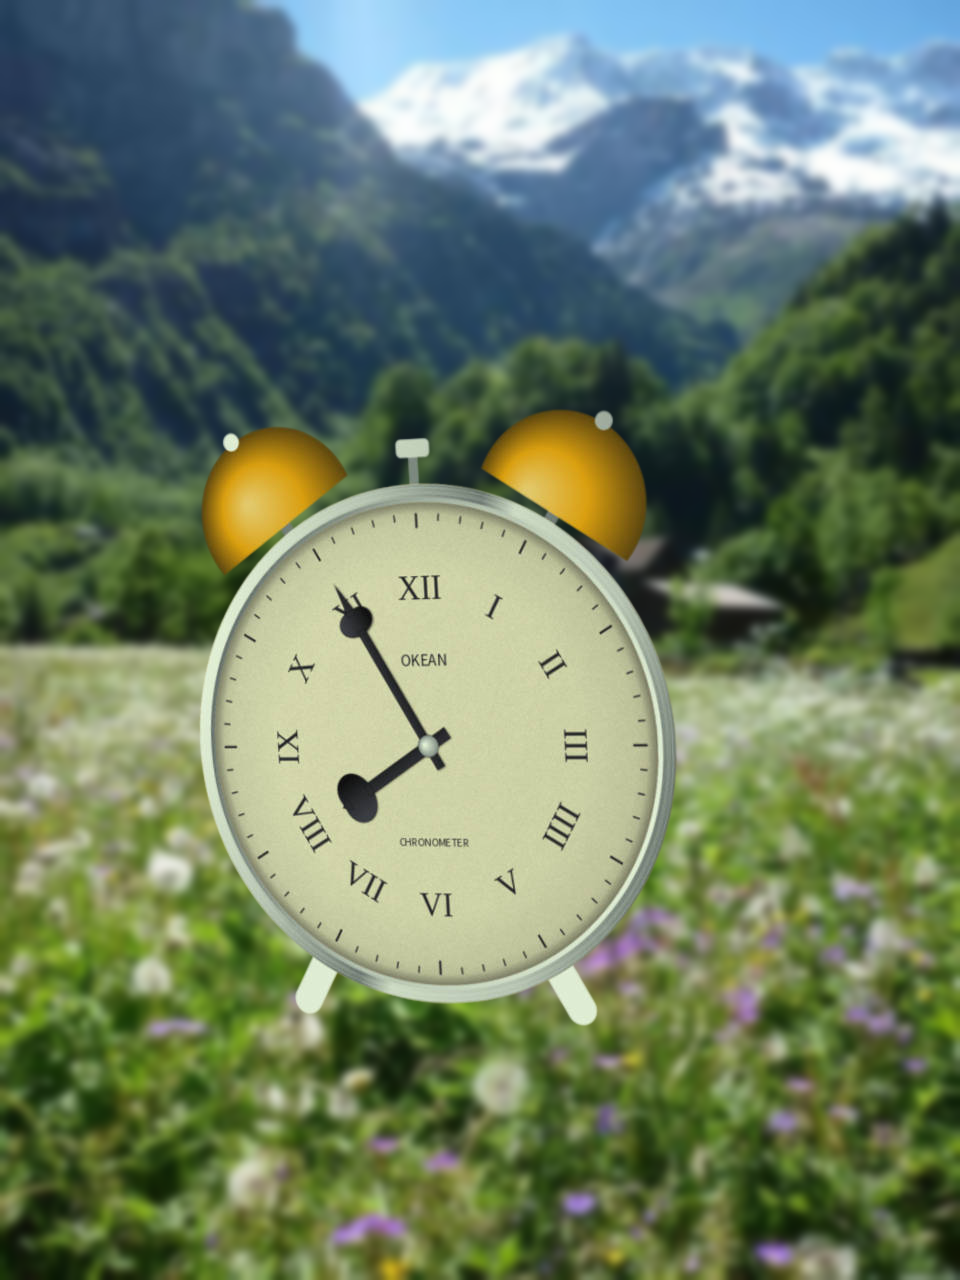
7:55
